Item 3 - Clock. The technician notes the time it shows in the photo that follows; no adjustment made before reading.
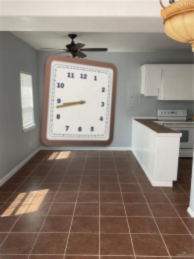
8:43
